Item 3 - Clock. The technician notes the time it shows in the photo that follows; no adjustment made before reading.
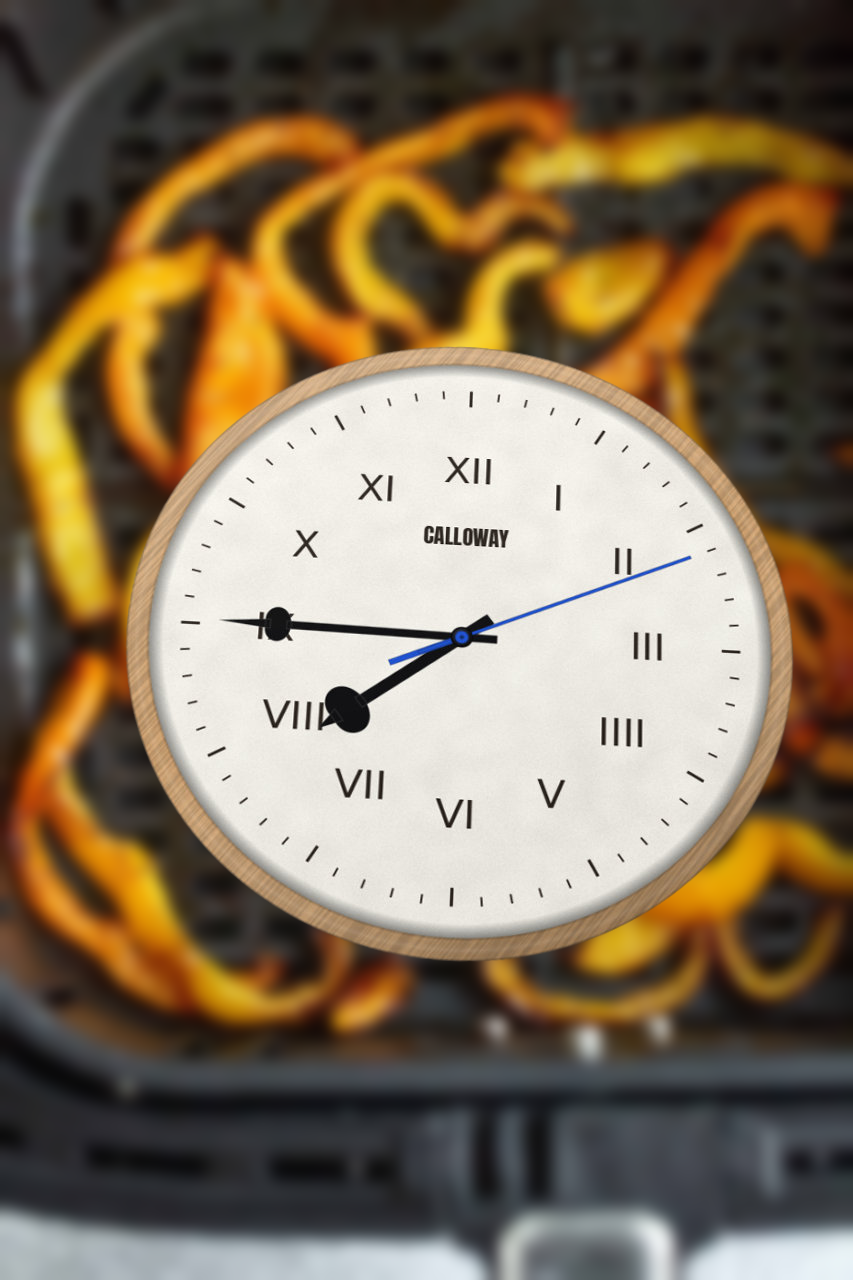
7:45:11
